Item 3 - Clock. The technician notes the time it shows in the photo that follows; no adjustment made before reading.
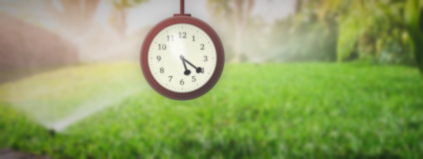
5:21
